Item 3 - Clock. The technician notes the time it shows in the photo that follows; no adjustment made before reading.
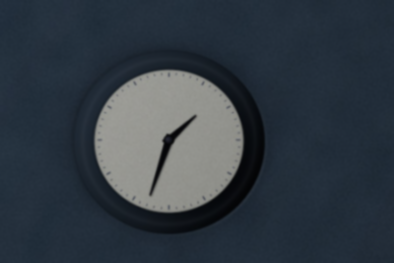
1:33
